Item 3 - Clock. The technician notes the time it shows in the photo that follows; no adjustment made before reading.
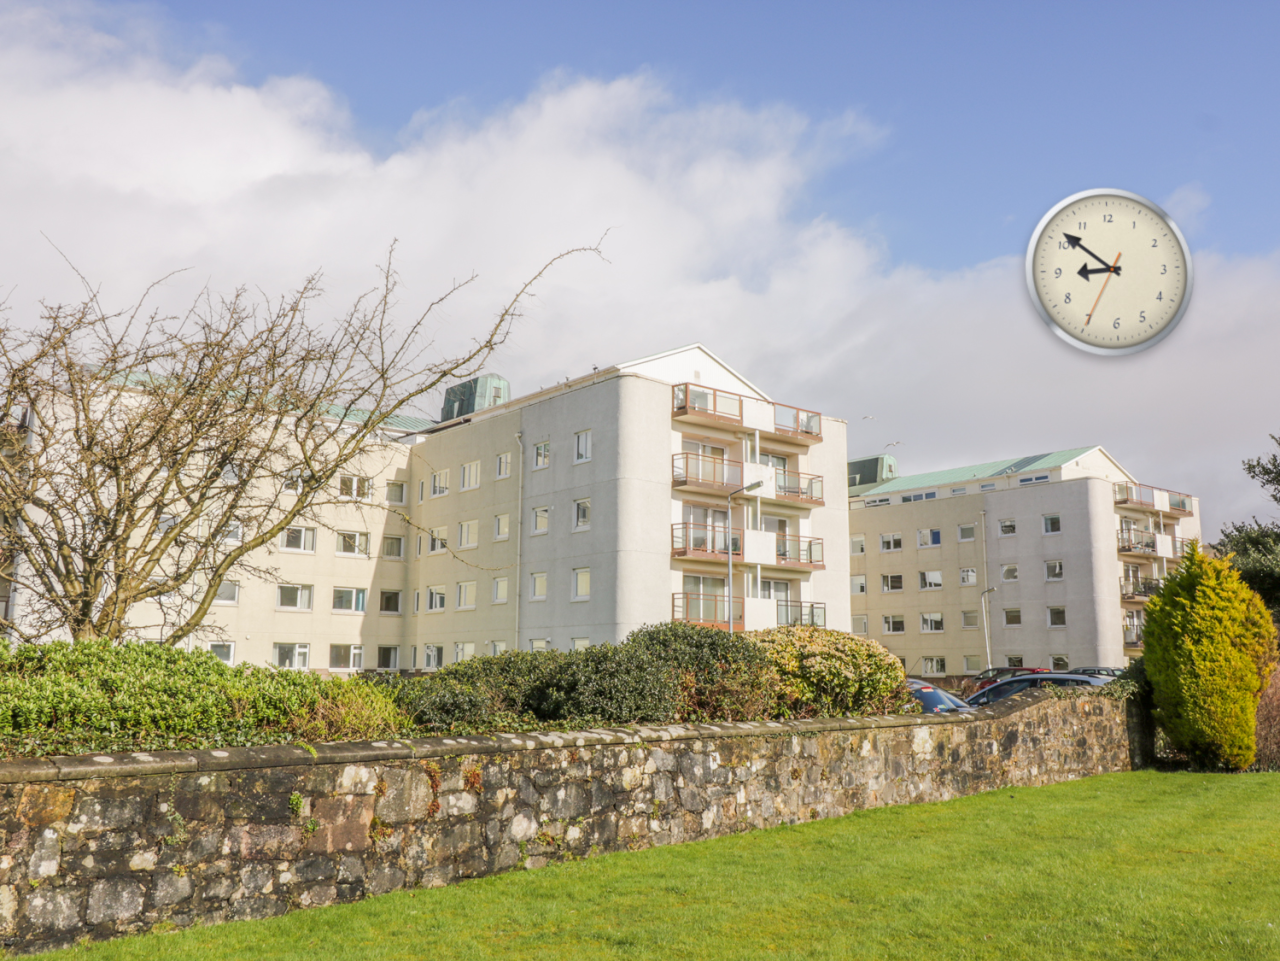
8:51:35
